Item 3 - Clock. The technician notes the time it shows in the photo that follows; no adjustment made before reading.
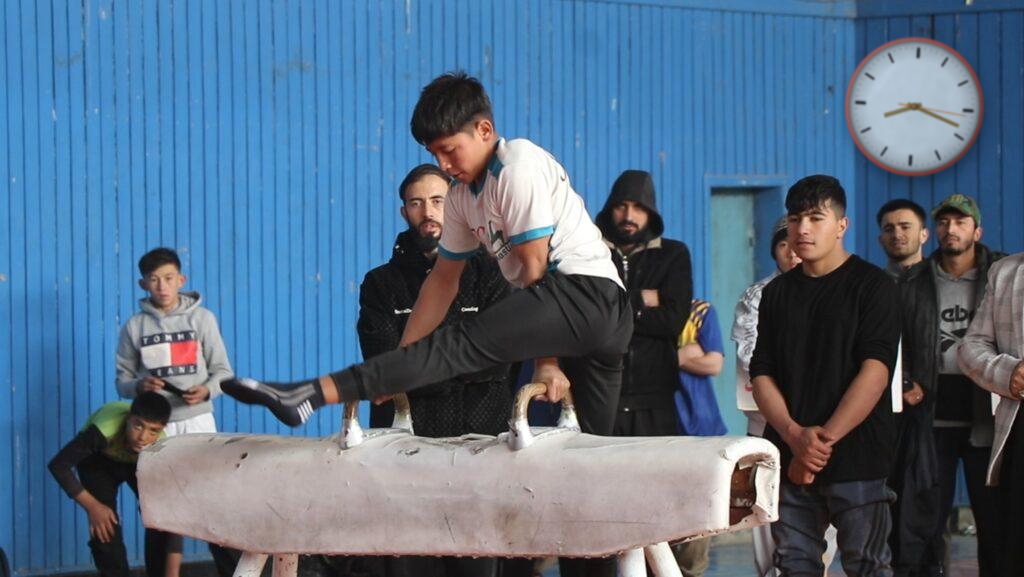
8:18:16
